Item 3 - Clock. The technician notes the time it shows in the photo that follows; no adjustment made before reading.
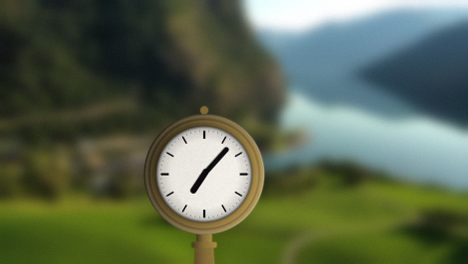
7:07
